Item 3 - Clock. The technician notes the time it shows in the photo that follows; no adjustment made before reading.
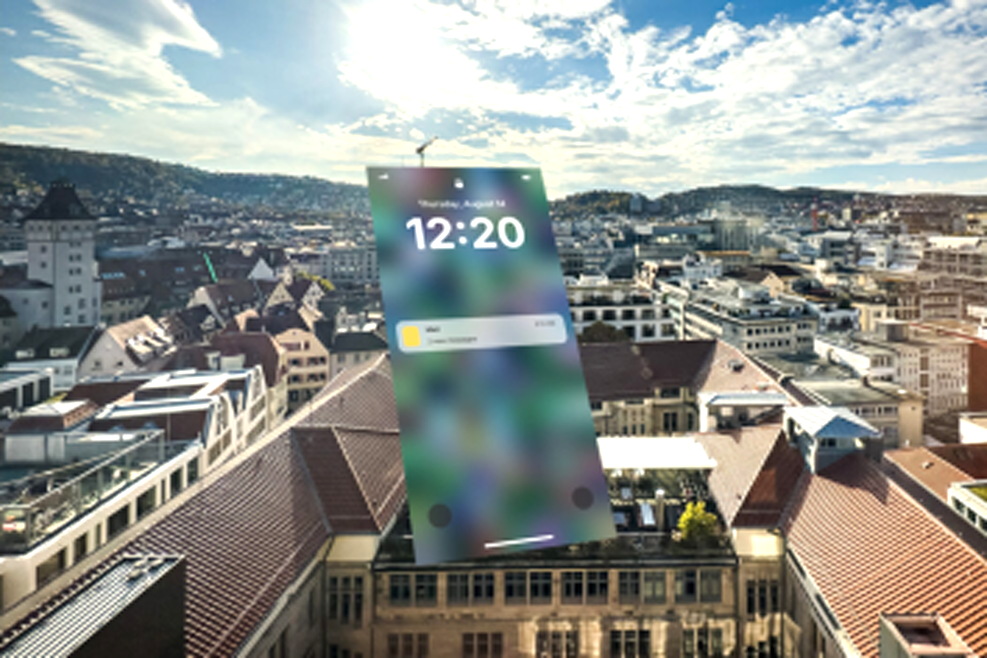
12:20
